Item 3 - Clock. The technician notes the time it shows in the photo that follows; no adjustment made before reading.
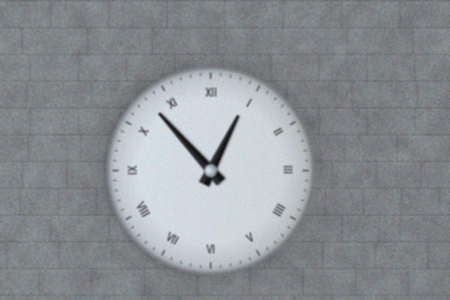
12:53
